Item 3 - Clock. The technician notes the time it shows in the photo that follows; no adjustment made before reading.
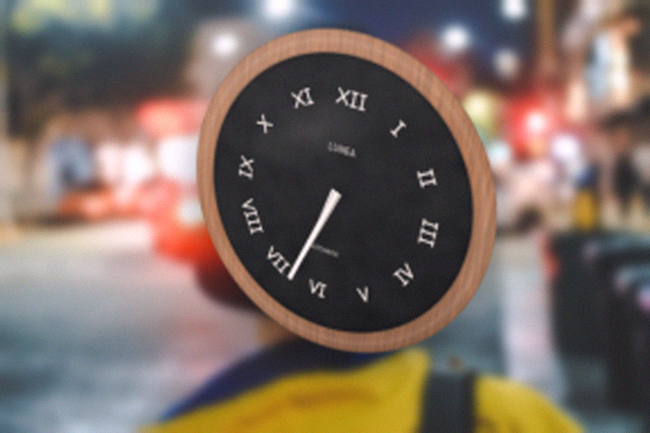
6:33
